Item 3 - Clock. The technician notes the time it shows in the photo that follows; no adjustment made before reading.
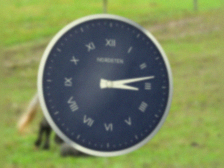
3:13
